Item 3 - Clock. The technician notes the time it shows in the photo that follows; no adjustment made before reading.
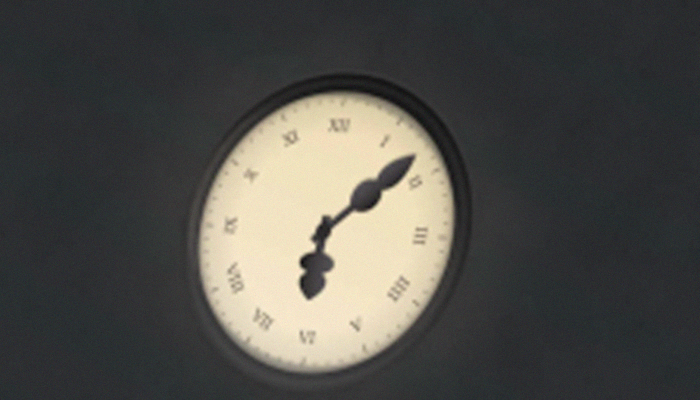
6:08
